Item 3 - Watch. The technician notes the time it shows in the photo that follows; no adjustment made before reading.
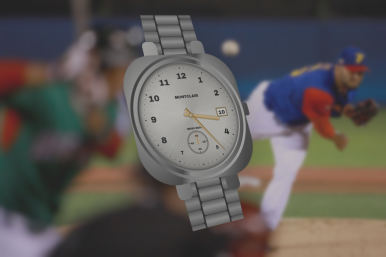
3:24
